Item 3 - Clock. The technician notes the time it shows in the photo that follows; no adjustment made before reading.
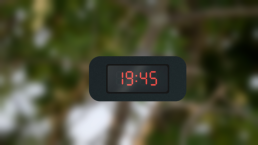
19:45
